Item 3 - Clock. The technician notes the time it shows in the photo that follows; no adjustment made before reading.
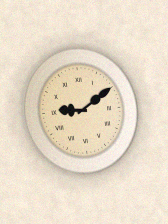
9:10
